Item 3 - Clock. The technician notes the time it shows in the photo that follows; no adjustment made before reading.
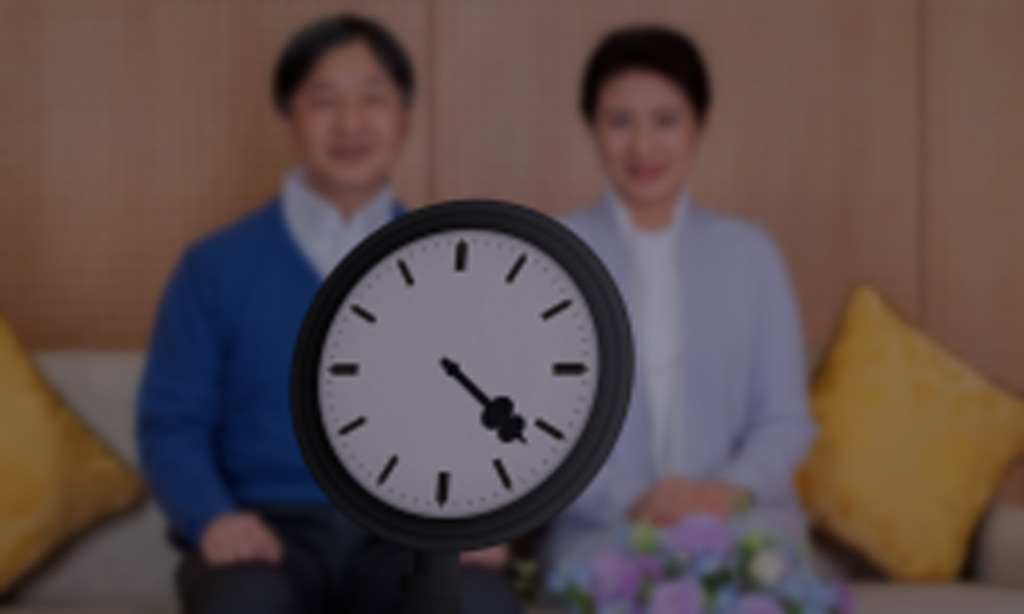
4:22
